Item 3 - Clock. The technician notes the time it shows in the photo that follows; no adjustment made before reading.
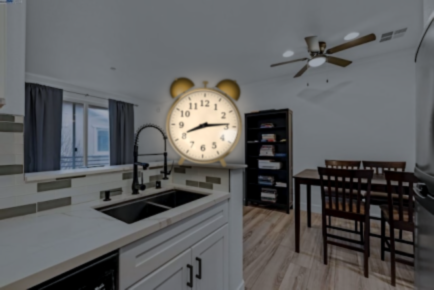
8:14
